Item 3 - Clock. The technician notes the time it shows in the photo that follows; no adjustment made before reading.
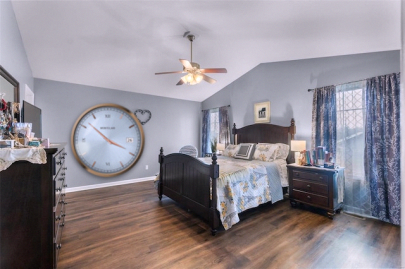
3:52
